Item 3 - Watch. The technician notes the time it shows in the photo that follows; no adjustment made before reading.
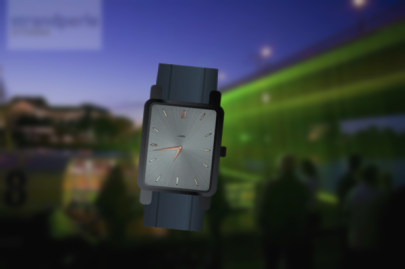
6:43
